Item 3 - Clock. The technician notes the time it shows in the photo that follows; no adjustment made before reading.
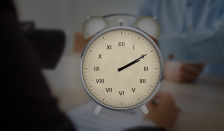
2:10
